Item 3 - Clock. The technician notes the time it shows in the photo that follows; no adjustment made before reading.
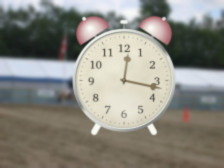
12:17
